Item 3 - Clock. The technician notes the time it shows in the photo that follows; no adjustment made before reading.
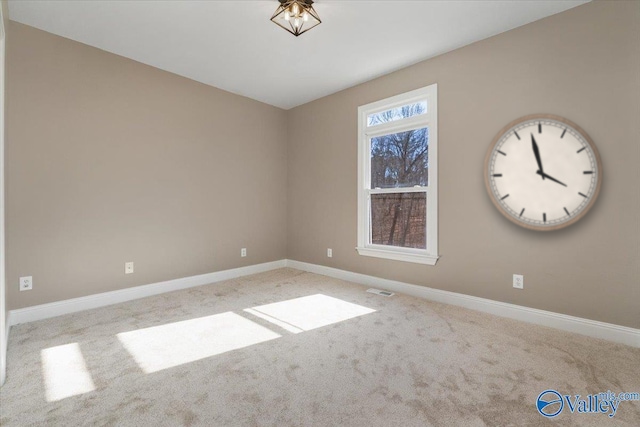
3:58
